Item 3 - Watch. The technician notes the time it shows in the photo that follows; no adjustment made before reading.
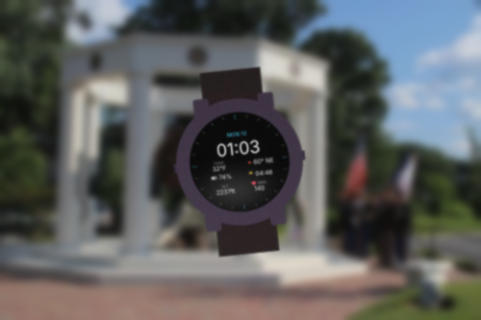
1:03
